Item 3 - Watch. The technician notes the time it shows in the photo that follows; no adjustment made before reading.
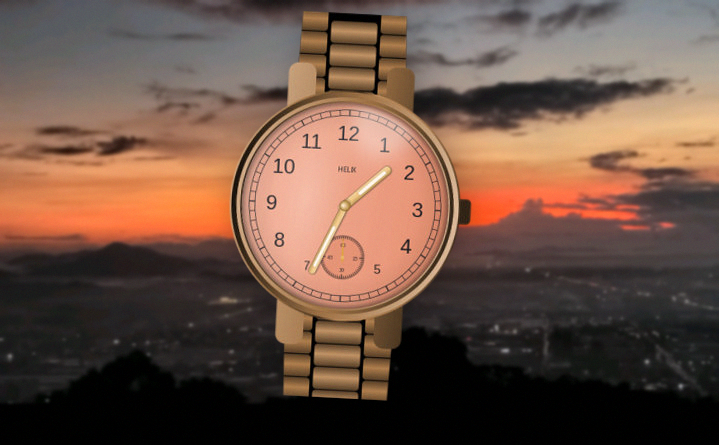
1:34
